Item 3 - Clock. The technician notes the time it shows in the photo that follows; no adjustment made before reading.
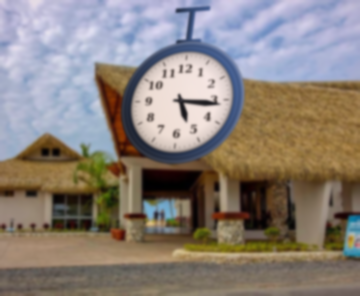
5:16
